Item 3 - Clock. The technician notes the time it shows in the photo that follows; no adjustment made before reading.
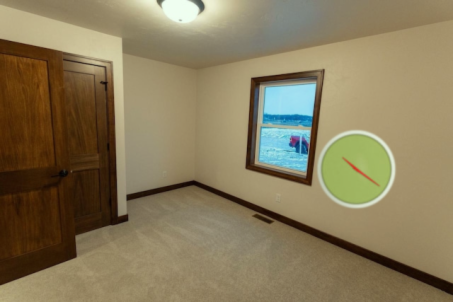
10:21
